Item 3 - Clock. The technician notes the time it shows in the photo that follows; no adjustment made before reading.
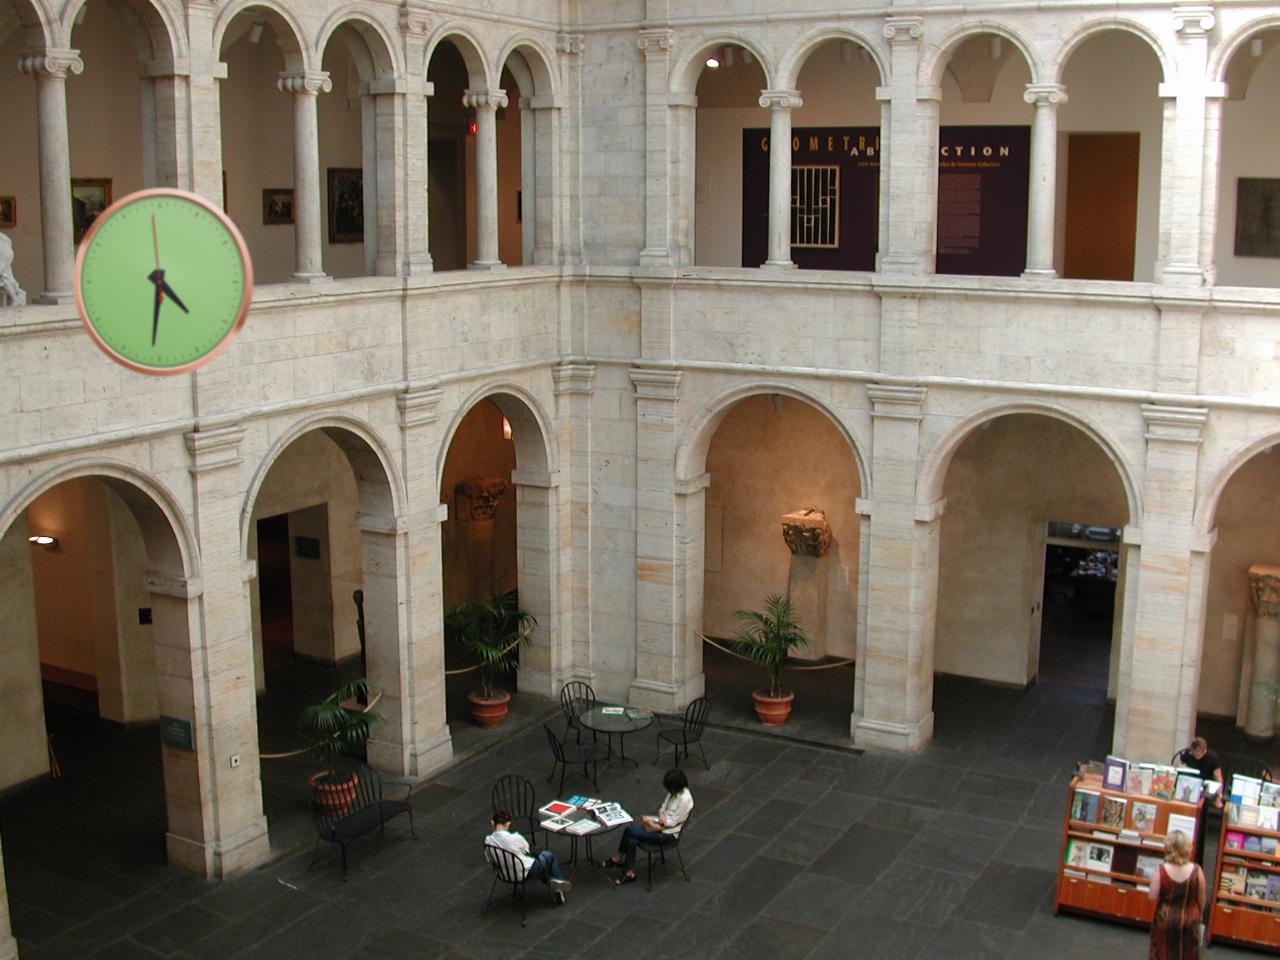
4:30:59
